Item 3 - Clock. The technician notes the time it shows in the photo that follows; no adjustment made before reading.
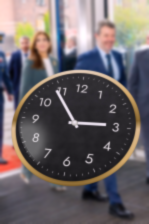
2:54
